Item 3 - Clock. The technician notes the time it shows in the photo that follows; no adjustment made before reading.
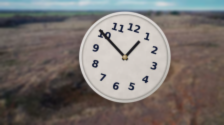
12:50
